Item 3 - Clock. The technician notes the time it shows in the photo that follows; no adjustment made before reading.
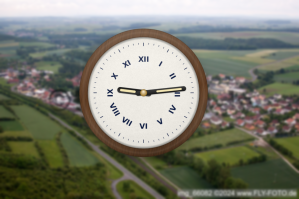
9:14
